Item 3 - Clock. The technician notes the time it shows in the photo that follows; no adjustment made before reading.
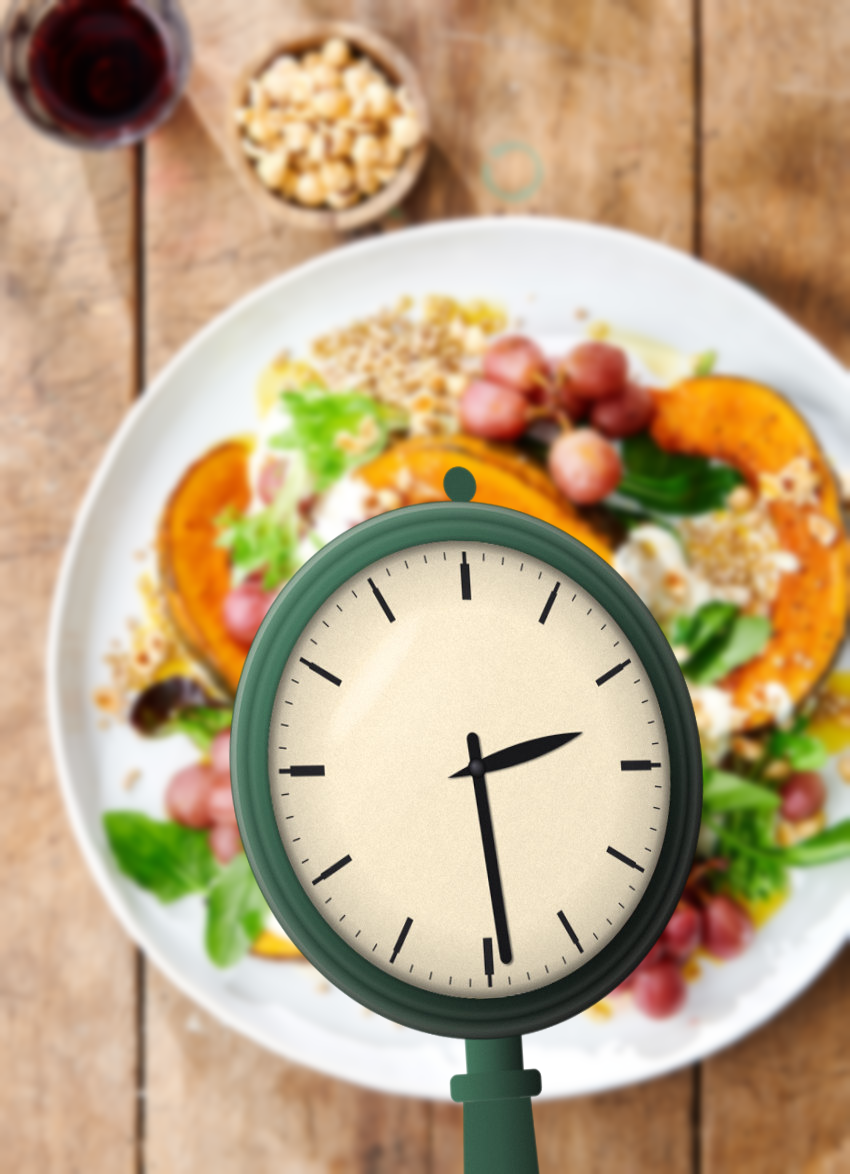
2:29
